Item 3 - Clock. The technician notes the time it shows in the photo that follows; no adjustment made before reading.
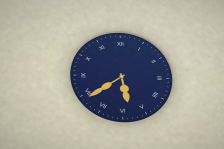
5:39
